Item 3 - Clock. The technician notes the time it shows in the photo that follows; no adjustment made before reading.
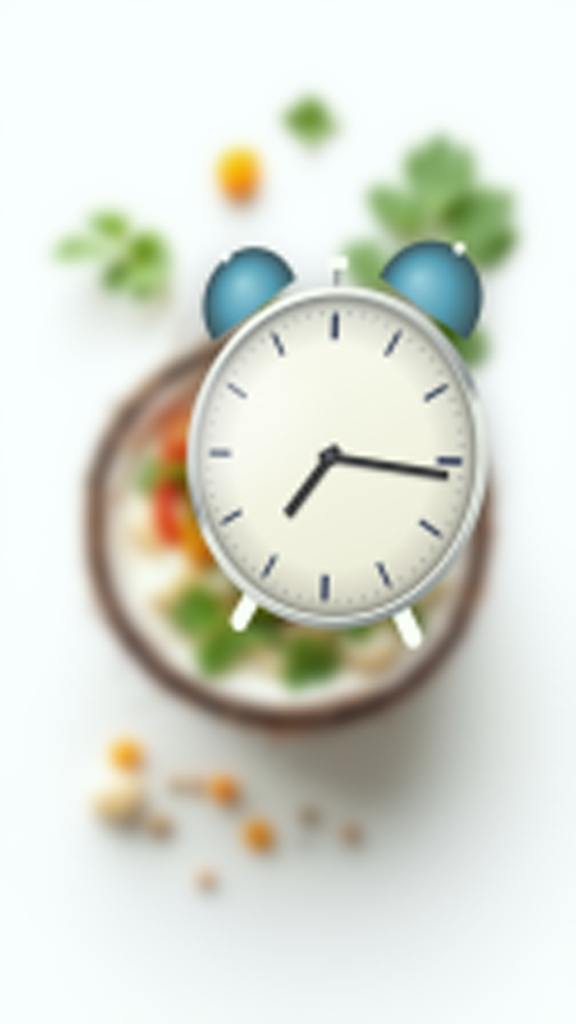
7:16
